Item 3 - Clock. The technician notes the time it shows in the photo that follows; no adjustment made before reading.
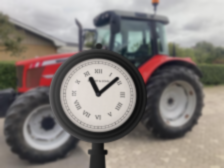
11:08
